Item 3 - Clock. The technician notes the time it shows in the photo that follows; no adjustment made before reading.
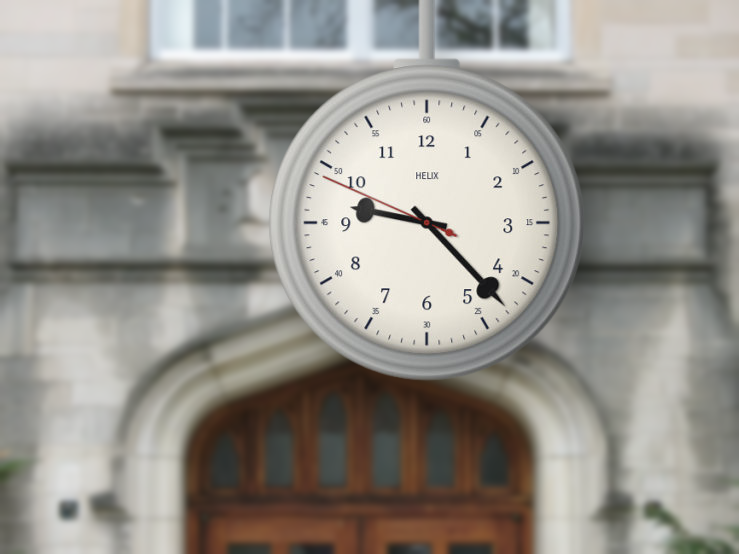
9:22:49
